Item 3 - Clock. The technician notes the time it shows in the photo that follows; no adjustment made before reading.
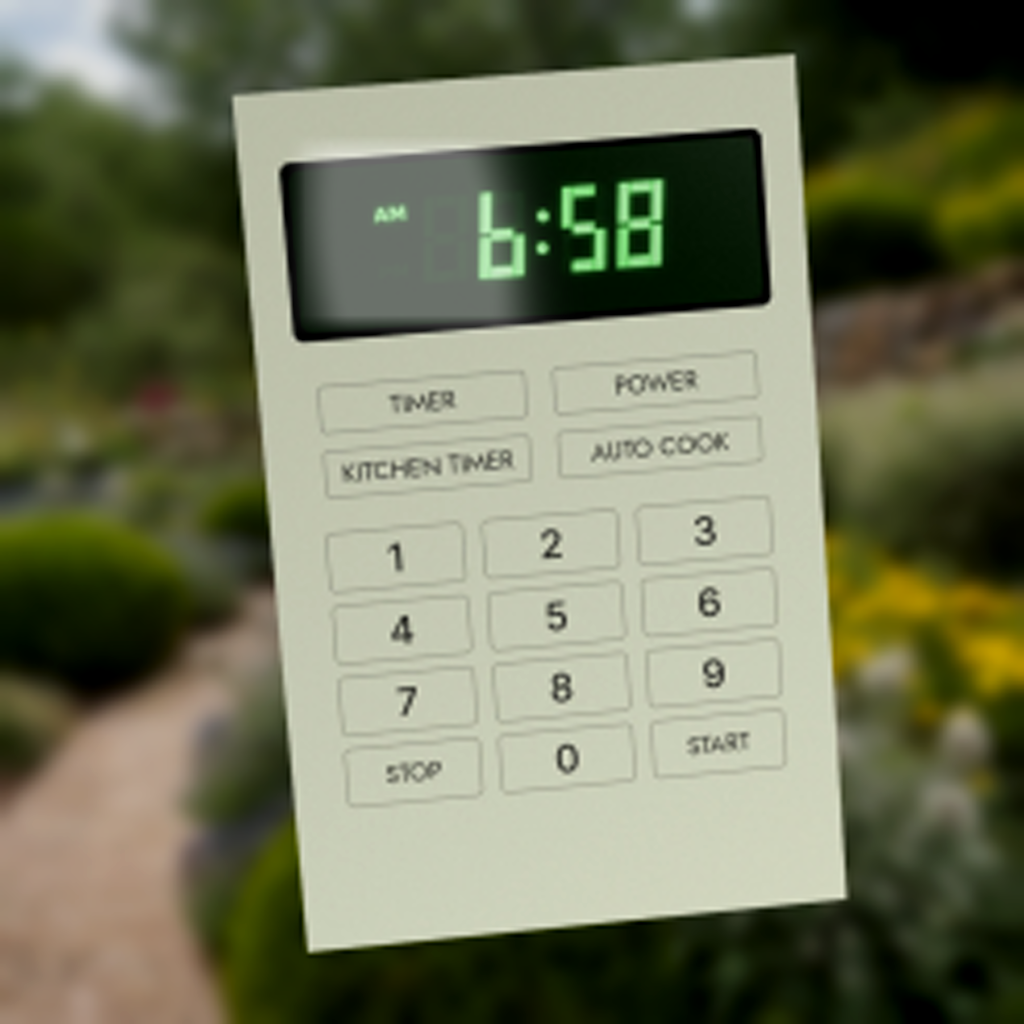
6:58
